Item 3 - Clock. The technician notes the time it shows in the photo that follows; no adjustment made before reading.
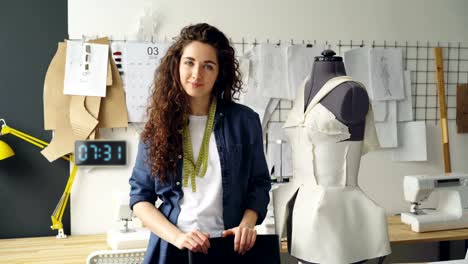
7:31
